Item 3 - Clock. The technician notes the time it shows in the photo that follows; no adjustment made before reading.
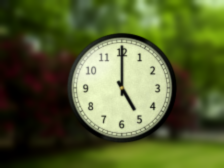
5:00
